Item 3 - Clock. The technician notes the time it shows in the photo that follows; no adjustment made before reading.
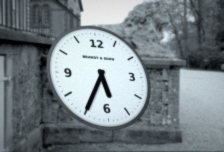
5:35
